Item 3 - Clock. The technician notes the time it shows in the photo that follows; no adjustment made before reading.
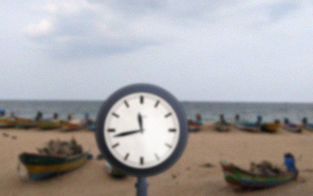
11:43
